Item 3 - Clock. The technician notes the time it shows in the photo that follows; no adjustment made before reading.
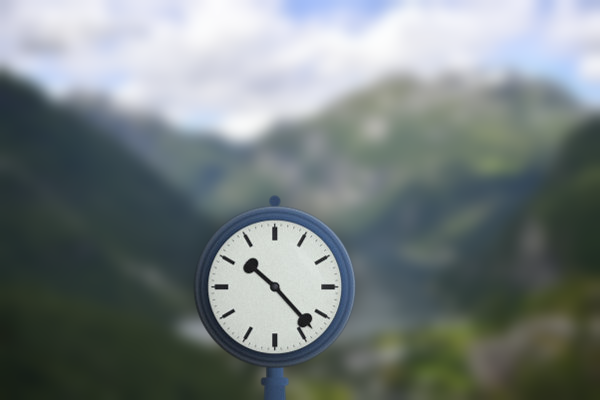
10:23
